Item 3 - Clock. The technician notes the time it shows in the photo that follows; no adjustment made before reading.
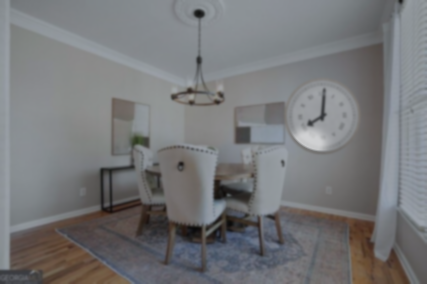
8:01
